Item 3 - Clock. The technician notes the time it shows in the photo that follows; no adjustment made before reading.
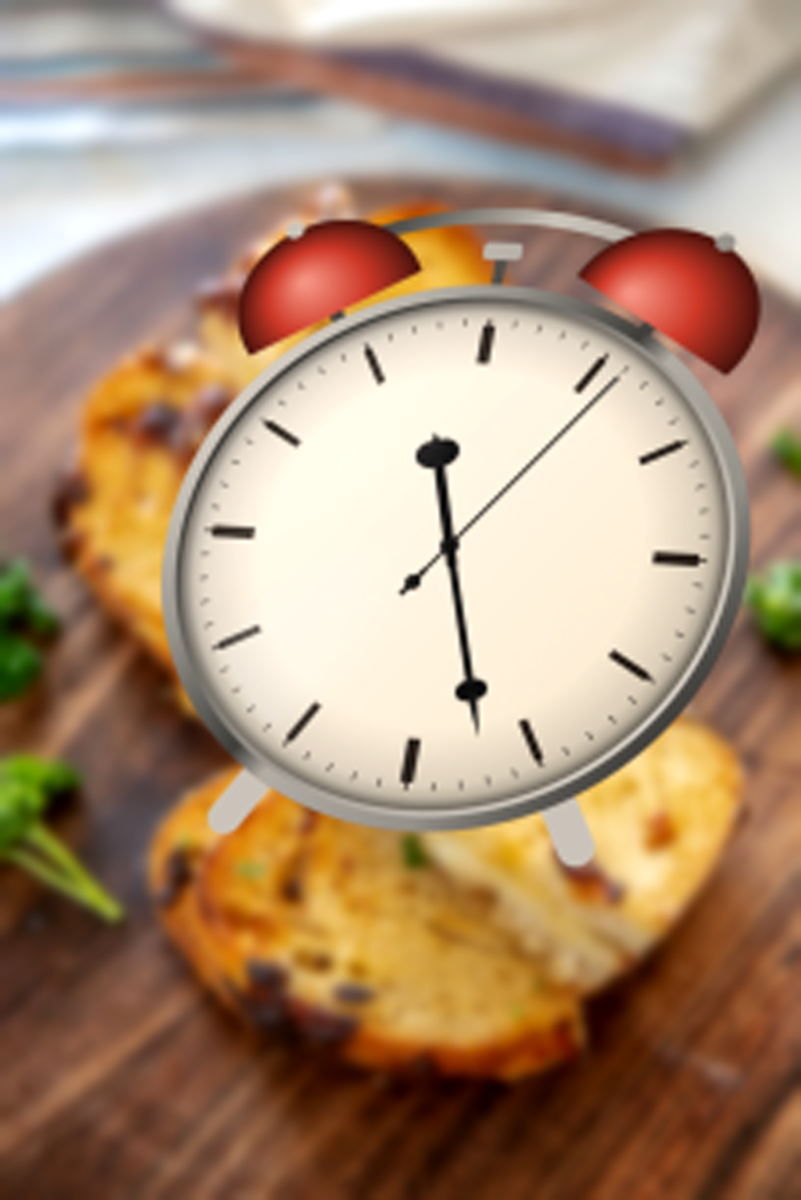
11:27:06
